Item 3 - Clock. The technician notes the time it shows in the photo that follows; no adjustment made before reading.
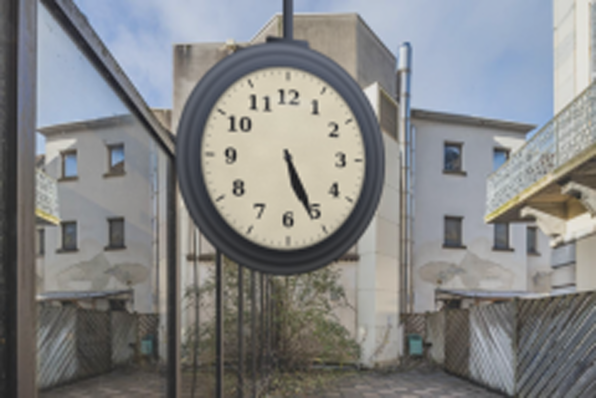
5:26
